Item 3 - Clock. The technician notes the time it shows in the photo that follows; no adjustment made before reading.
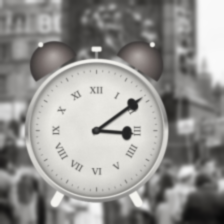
3:09
